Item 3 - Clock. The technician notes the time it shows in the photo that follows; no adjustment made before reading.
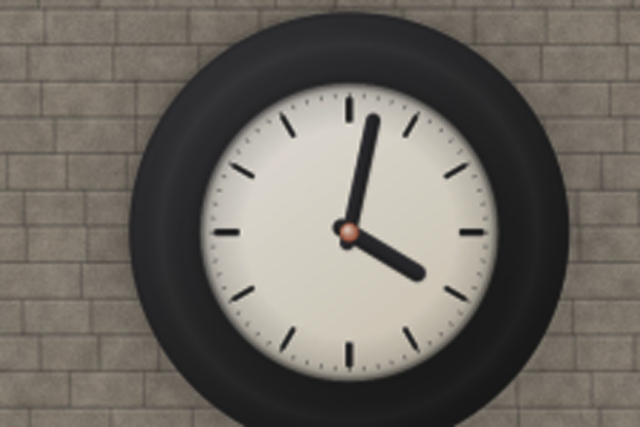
4:02
